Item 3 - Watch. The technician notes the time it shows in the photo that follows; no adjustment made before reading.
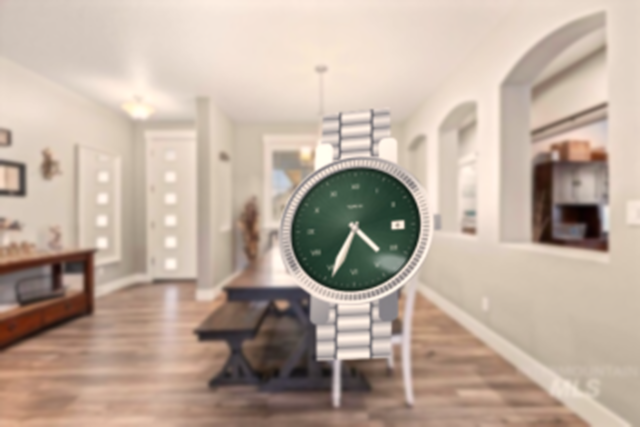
4:34
